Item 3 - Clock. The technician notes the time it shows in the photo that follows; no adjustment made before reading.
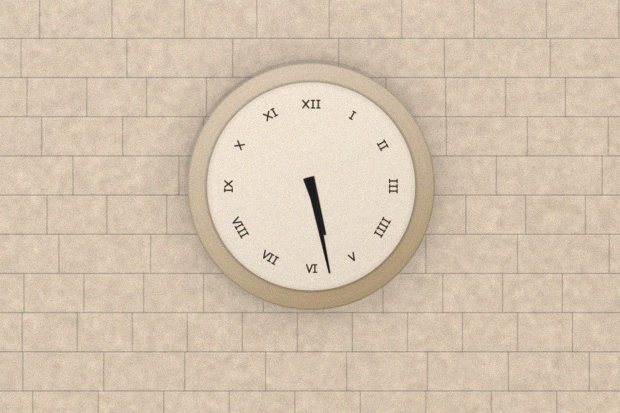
5:28
